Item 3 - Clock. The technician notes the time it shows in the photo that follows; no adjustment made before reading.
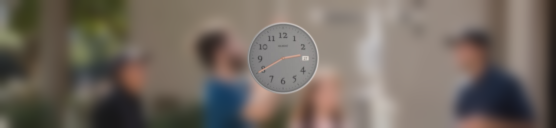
2:40
